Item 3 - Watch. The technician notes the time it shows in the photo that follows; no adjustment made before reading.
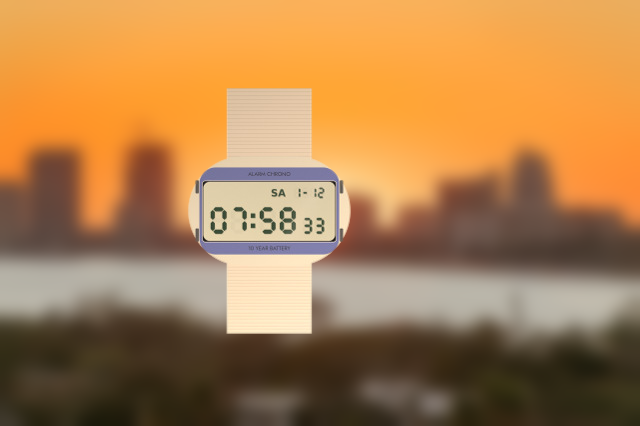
7:58:33
